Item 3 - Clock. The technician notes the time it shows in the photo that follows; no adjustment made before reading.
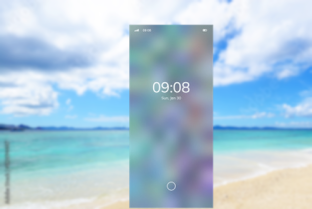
9:08
